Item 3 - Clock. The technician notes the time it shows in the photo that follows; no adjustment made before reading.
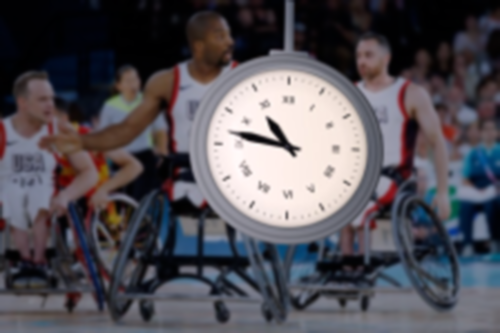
10:47
